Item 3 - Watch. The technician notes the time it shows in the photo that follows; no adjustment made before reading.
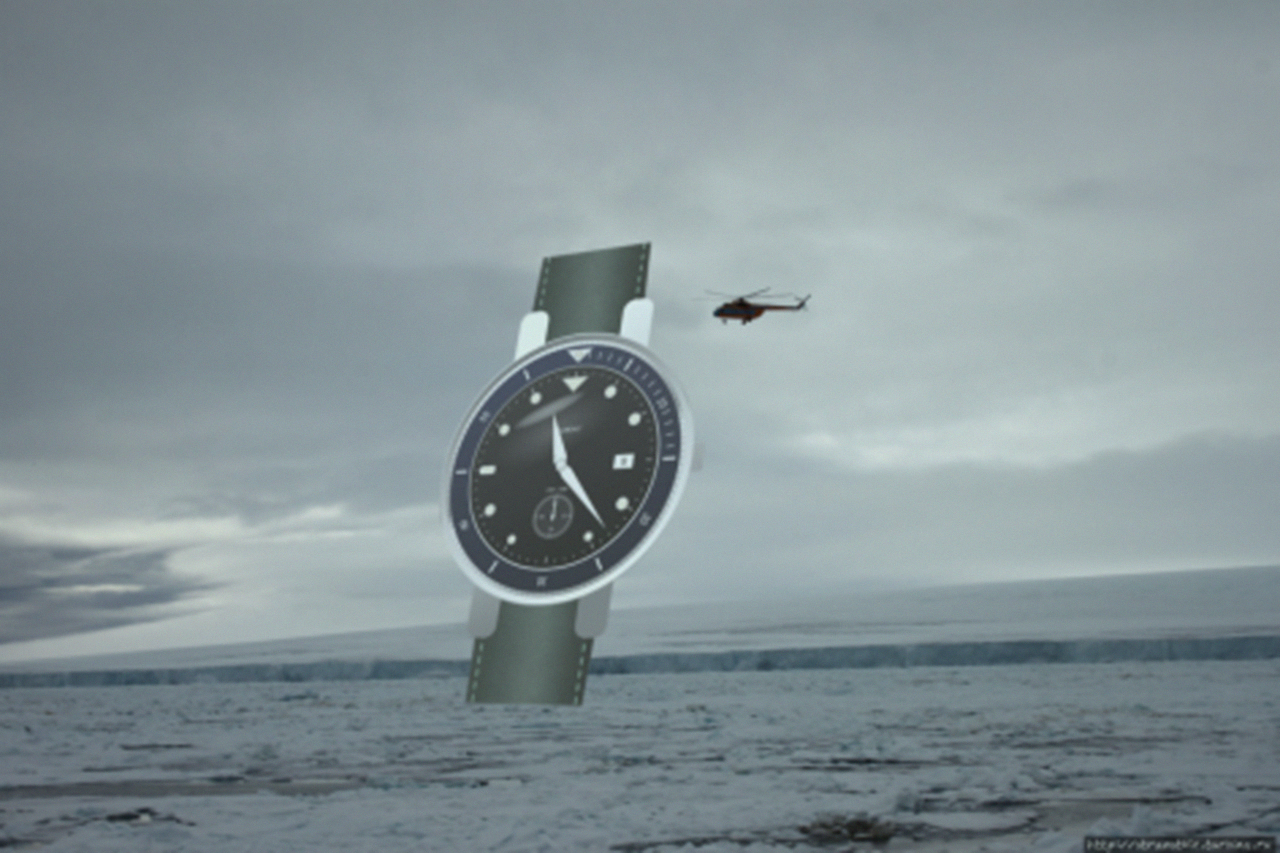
11:23
